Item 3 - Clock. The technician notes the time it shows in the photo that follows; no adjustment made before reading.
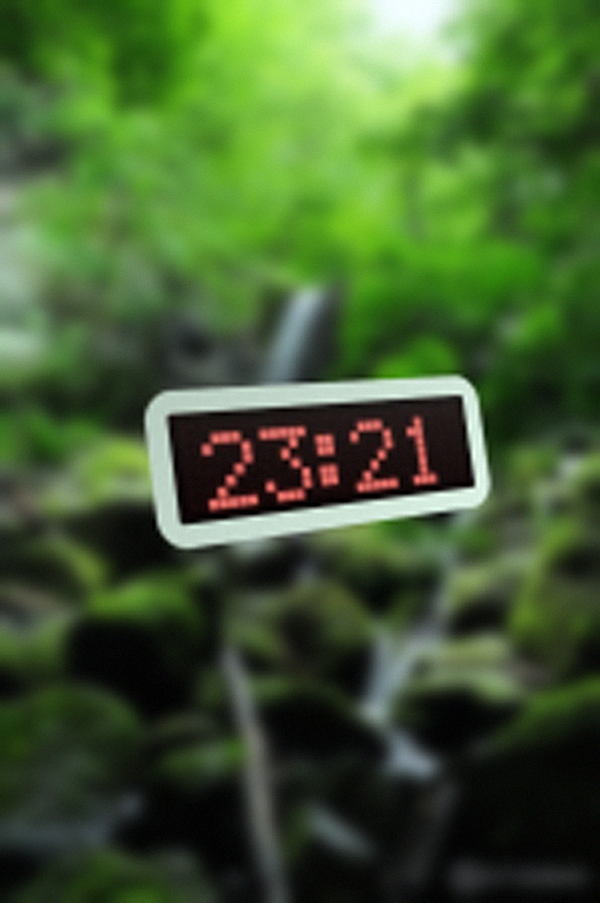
23:21
